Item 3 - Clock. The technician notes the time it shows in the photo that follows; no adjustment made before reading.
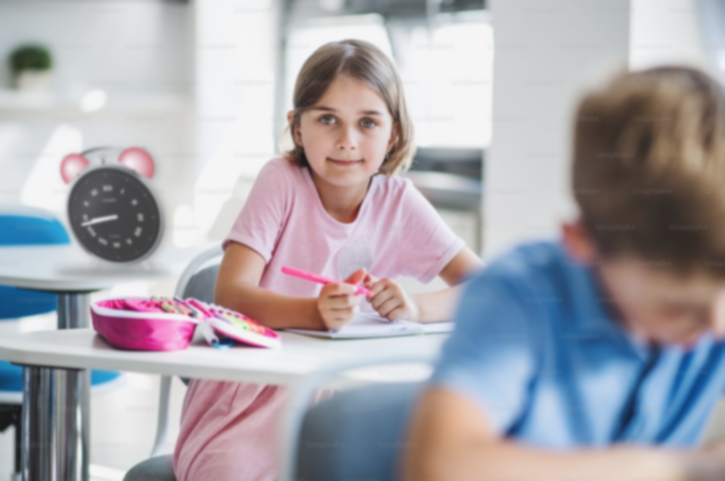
8:43
